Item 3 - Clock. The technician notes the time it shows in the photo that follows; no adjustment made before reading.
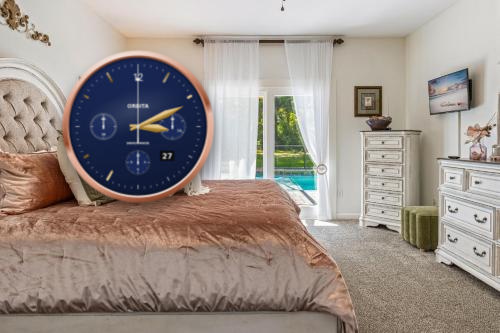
3:11
